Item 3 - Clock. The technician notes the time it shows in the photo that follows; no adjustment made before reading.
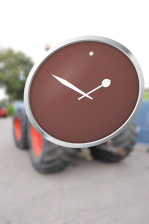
1:50
